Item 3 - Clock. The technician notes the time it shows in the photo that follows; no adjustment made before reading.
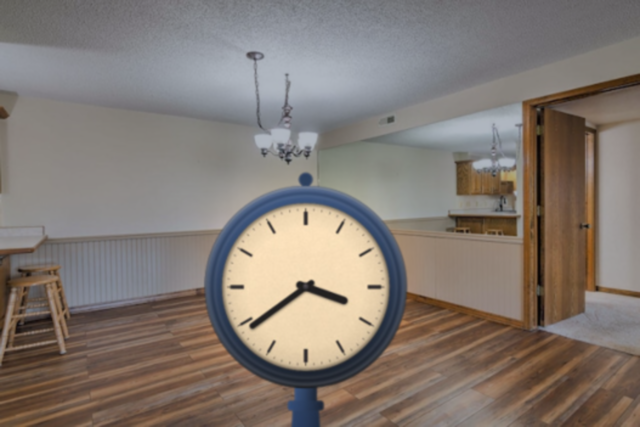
3:39
